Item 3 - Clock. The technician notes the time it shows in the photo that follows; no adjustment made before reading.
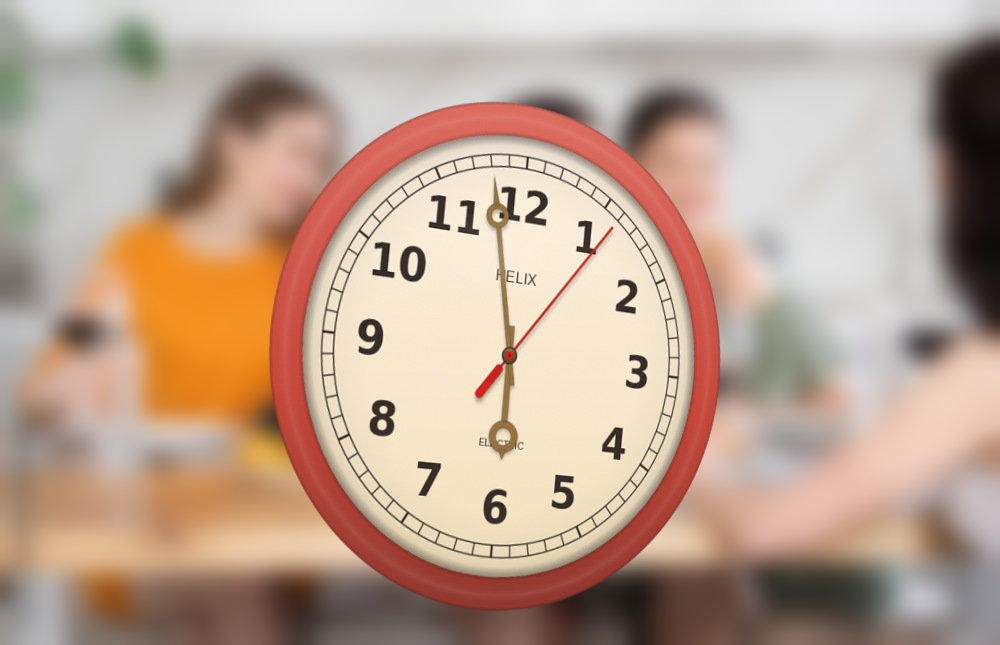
5:58:06
